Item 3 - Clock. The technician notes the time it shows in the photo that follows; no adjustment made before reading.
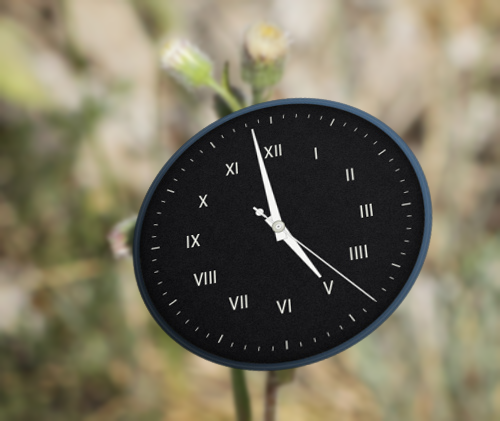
4:58:23
